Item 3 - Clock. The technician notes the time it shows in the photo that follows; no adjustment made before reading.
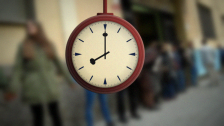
8:00
